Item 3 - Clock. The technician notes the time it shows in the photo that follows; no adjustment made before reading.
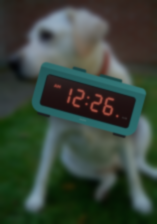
12:26
